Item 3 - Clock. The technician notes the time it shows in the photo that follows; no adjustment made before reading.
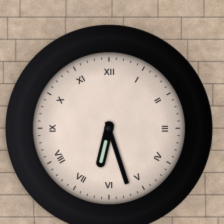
6:27
